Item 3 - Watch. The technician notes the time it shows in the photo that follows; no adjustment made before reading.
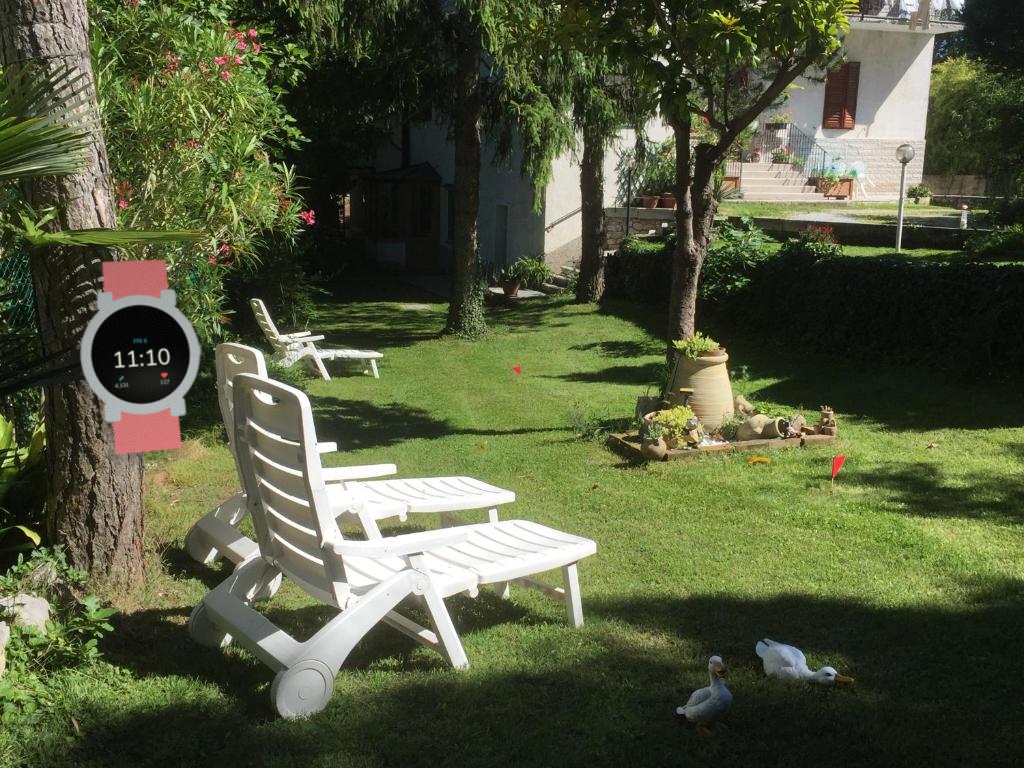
11:10
